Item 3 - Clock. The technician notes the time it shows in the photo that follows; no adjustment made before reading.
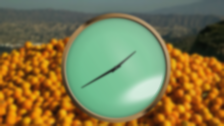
1:40
